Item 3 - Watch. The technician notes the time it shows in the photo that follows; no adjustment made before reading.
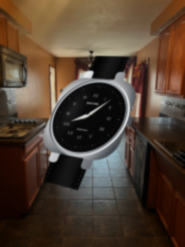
8:07
